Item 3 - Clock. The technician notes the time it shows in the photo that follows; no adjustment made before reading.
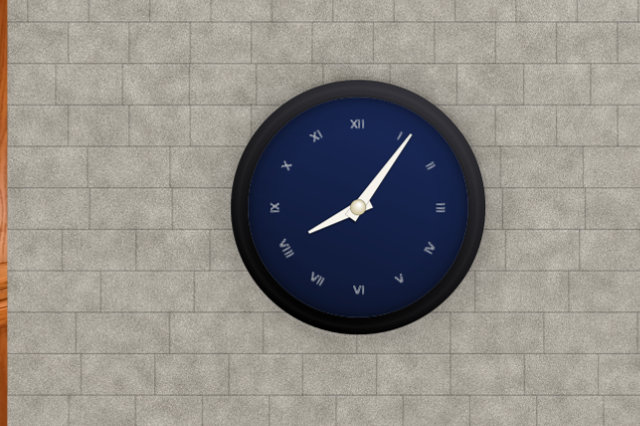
8:06
